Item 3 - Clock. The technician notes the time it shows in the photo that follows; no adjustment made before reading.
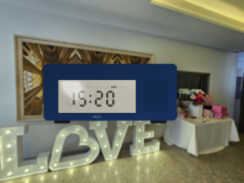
15:20
